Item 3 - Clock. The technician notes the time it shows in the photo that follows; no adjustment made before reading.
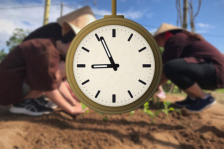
8:56
